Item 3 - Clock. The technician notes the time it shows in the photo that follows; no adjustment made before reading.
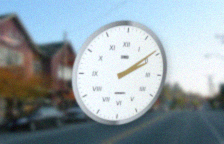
2:09
